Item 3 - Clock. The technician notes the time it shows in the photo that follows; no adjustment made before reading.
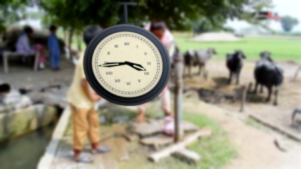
3:44
